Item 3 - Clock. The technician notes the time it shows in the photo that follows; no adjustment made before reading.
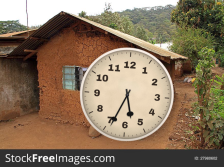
5:34
